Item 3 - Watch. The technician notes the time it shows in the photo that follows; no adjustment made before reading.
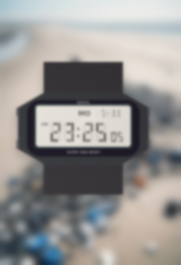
23:25
